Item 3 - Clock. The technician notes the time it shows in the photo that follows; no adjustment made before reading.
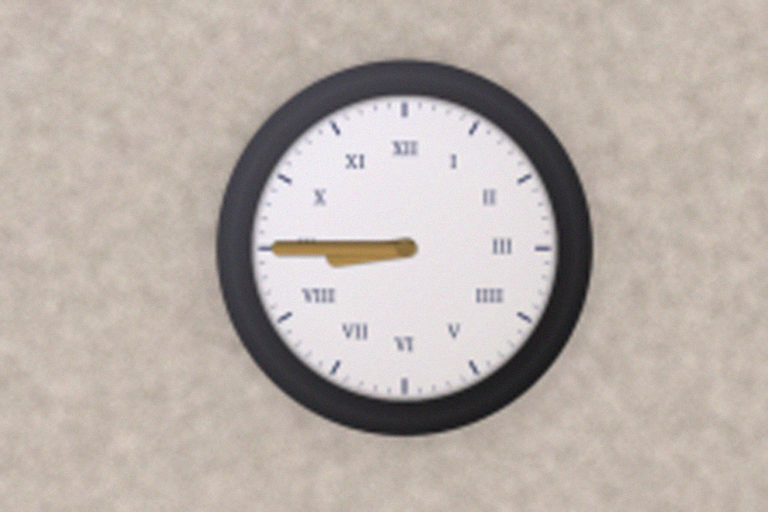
8:45
